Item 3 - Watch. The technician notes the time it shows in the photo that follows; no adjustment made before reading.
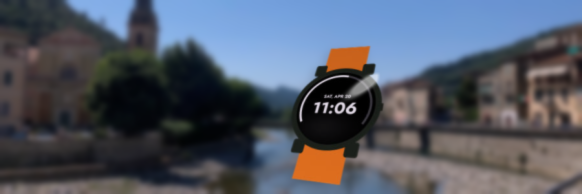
11:06
